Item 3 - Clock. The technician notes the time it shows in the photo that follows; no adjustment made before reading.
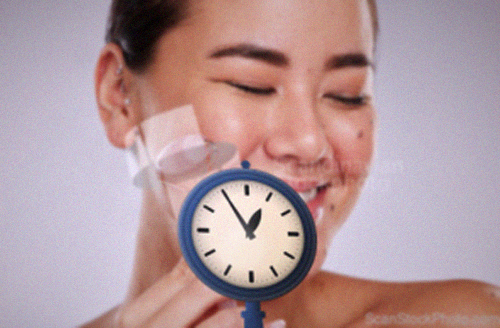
12:55
